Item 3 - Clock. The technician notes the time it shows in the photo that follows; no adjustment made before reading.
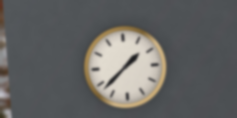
1:38
